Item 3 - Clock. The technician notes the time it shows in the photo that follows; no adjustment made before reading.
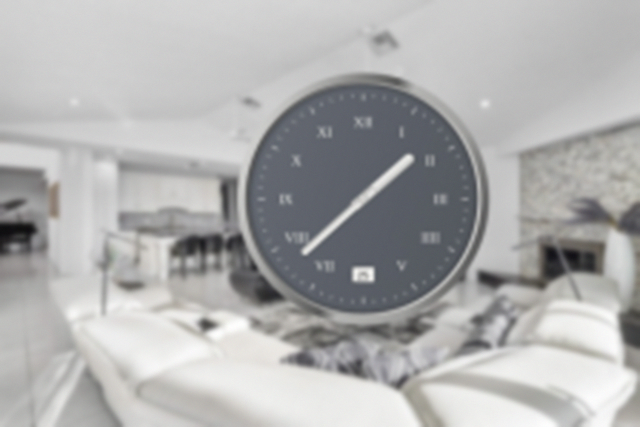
1:38
